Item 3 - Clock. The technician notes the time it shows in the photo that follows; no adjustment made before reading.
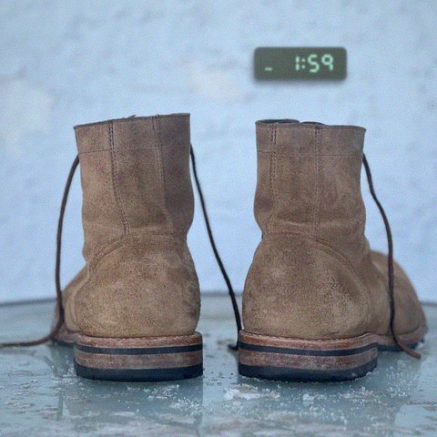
1:59
